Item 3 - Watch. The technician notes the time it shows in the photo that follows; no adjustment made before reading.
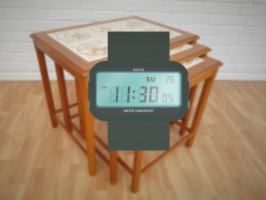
11:30:05
